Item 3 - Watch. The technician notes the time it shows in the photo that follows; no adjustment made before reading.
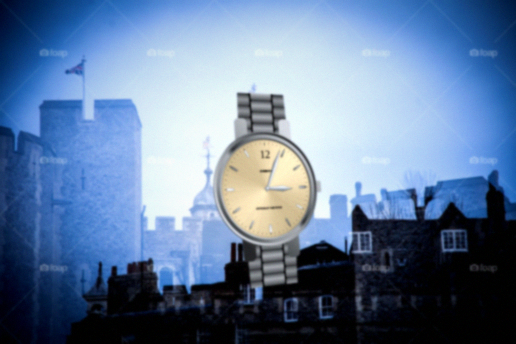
3:04
